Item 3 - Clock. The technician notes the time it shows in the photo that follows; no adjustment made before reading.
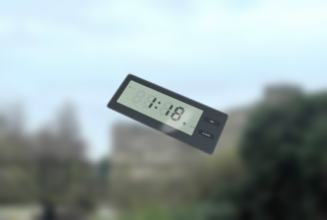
1:18
